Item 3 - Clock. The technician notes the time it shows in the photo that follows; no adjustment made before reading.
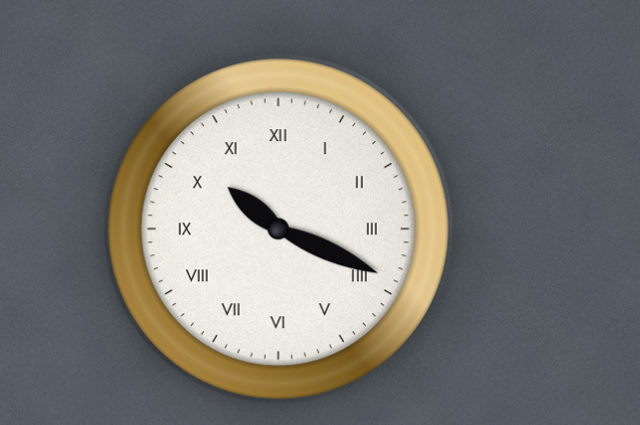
10:19
